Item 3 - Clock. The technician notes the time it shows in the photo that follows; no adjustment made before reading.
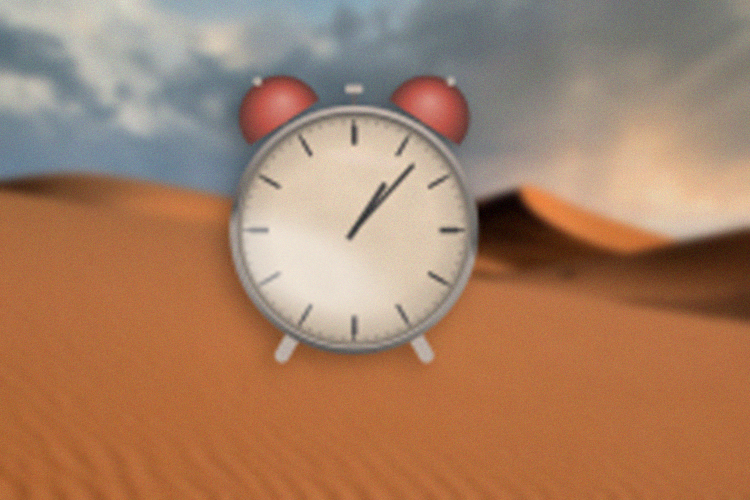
1:07
